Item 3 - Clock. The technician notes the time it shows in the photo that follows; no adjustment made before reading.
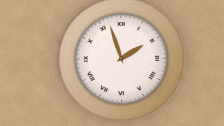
1:57
